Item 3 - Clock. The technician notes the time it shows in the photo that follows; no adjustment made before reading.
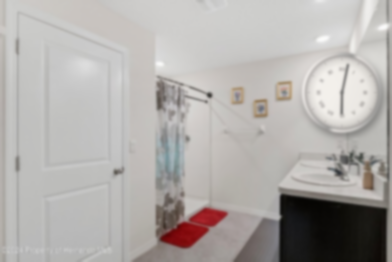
6:02
